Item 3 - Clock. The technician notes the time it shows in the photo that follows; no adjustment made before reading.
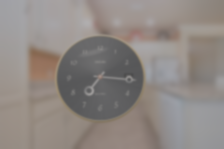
7:16
